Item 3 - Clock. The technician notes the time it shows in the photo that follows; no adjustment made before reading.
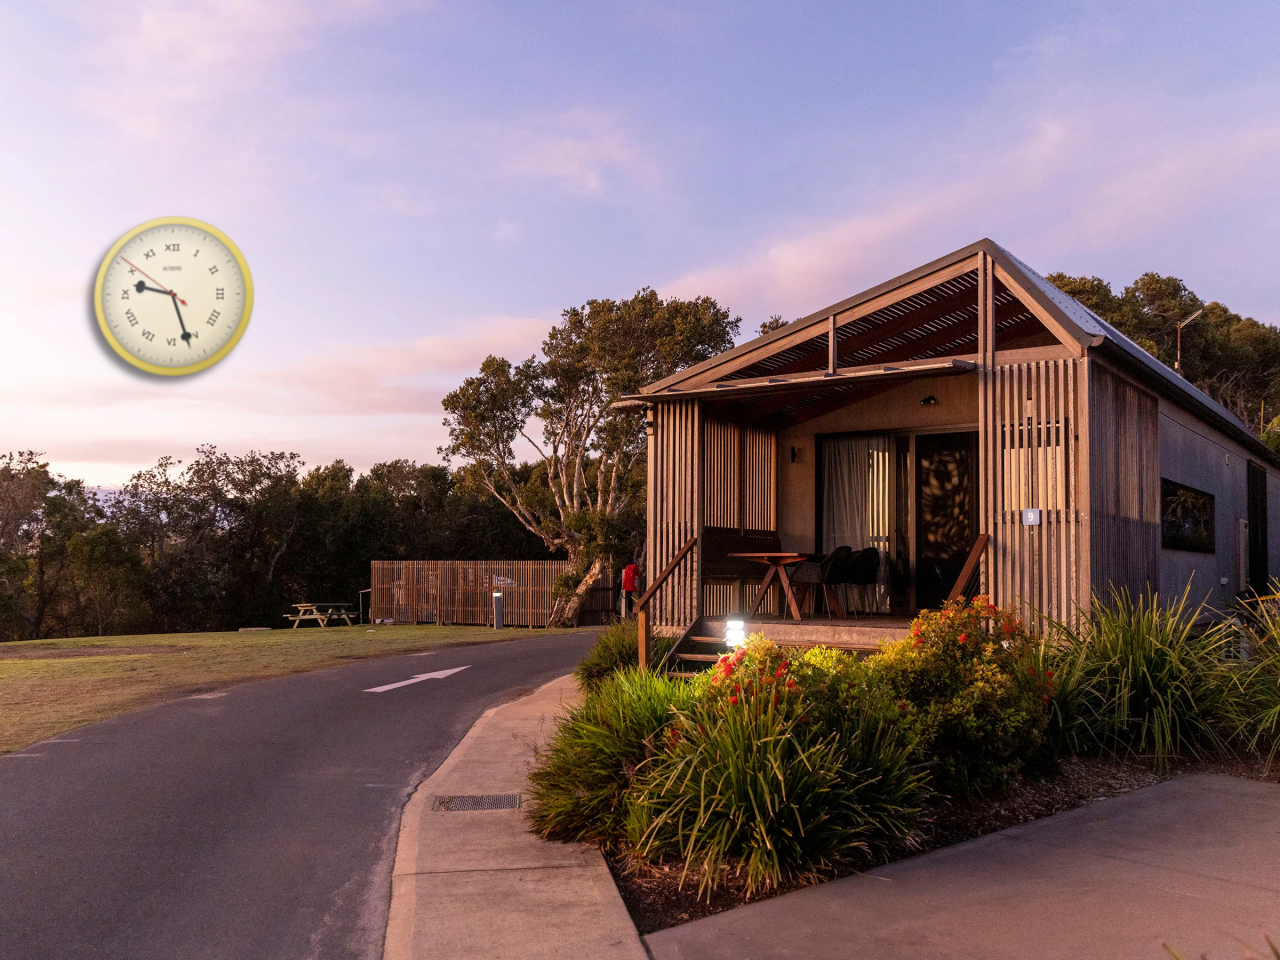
9:26:51
